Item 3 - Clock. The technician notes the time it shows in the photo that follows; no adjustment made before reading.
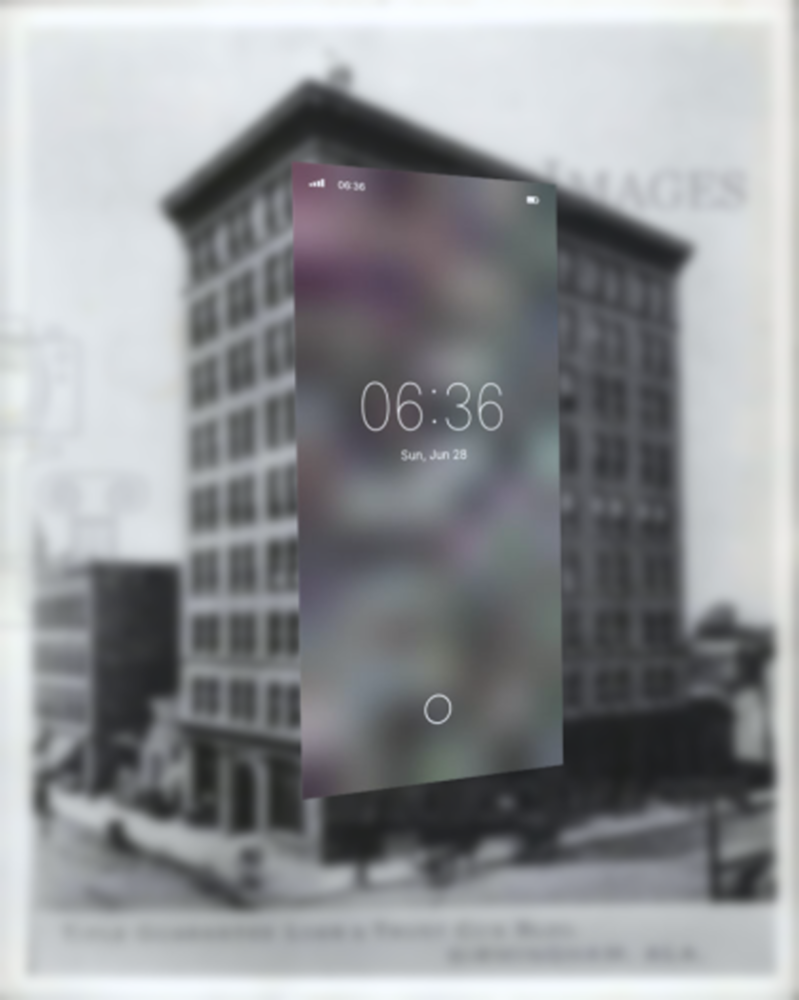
6:36
